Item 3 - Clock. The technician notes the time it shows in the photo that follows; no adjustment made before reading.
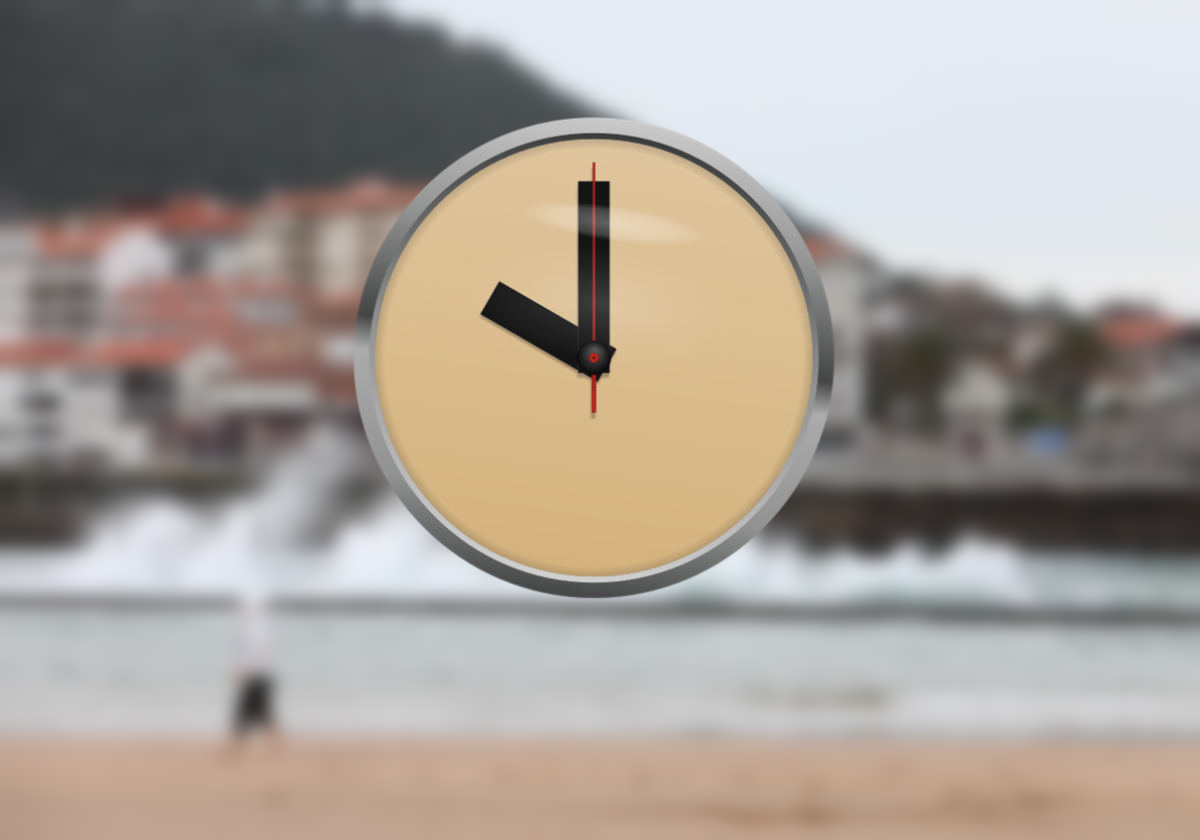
10:00:00
